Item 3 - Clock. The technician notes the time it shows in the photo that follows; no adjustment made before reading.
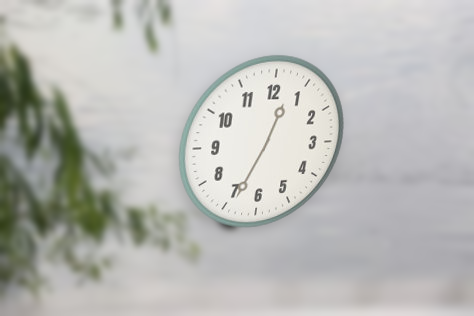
12:34
